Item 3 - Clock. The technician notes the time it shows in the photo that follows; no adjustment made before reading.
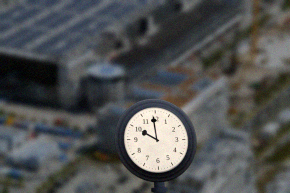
9:59
